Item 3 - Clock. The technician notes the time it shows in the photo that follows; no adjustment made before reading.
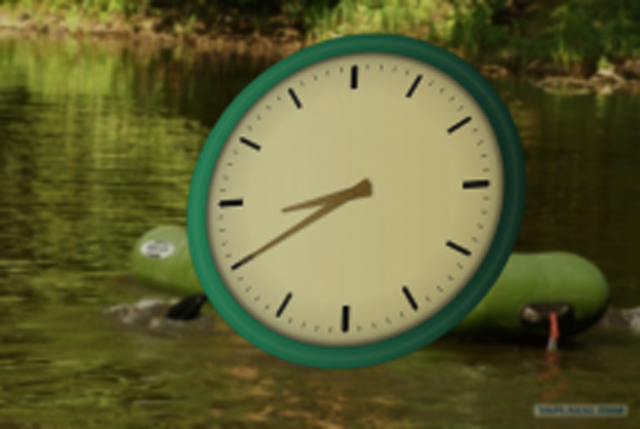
8:40
